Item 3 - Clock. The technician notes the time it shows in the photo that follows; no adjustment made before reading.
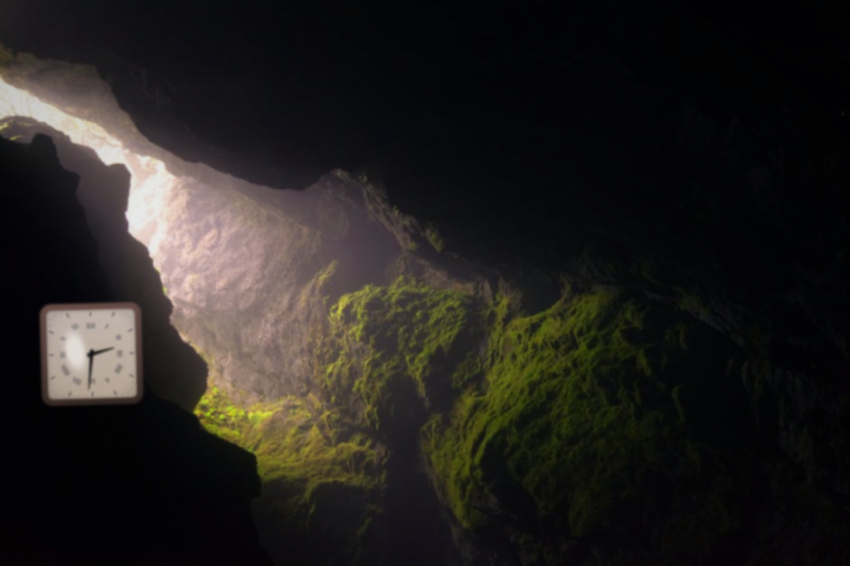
2:31
